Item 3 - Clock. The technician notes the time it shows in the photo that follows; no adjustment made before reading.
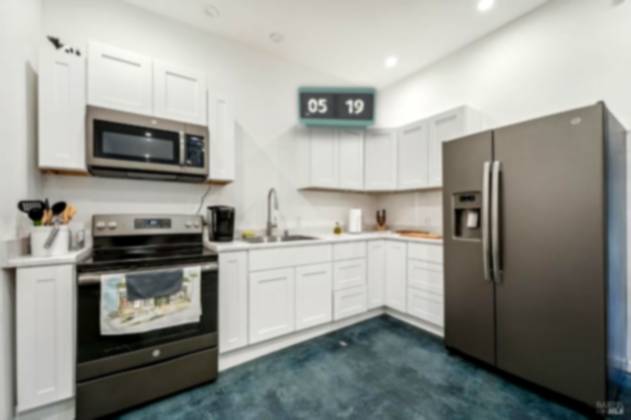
5:19
